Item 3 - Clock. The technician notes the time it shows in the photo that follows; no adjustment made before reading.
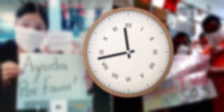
11:43
